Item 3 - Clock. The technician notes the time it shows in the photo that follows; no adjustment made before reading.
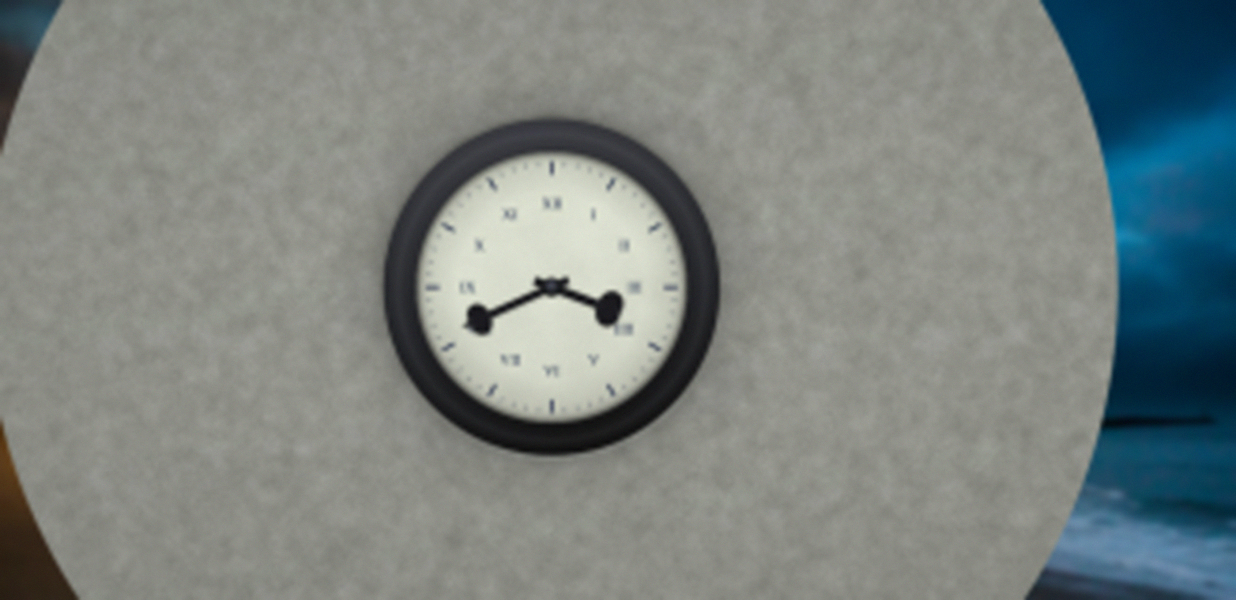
3:41
